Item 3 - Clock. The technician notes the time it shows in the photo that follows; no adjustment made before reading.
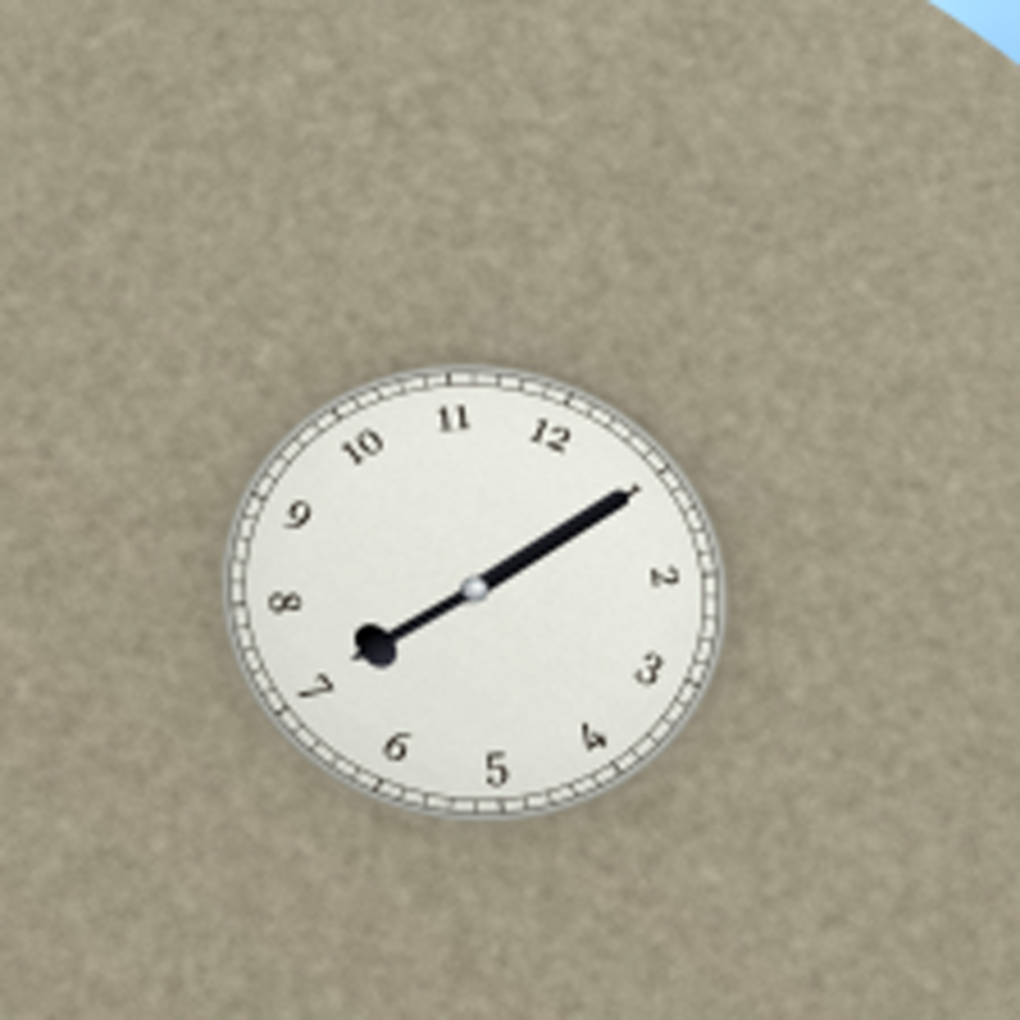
7:05
